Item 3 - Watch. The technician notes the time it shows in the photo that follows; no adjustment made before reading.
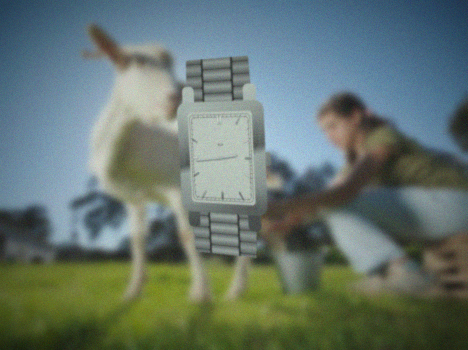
2:44
